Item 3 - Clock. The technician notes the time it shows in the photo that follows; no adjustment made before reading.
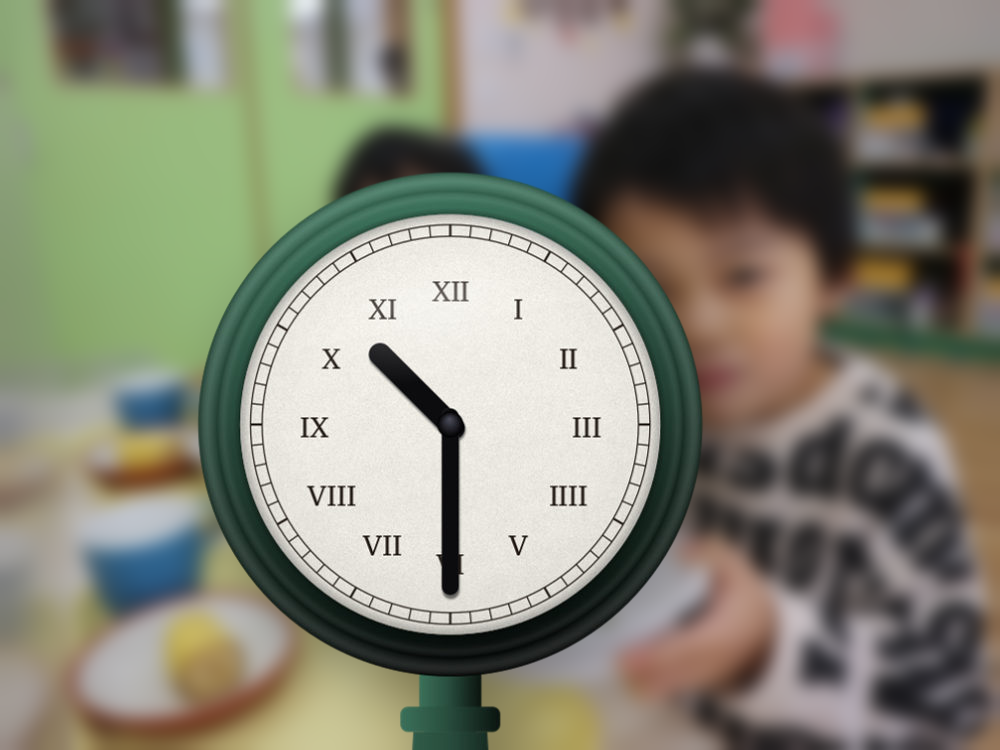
10:30
